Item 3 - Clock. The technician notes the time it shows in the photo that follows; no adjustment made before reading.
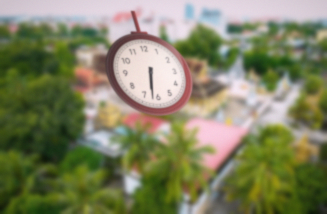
6:32
